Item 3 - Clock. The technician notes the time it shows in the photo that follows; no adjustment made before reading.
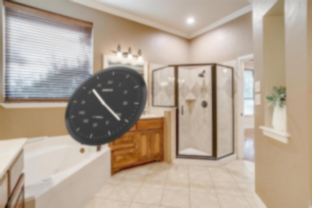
10:21
